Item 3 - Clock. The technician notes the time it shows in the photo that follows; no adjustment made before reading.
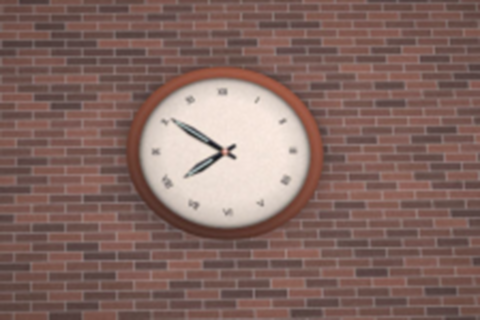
7:51
